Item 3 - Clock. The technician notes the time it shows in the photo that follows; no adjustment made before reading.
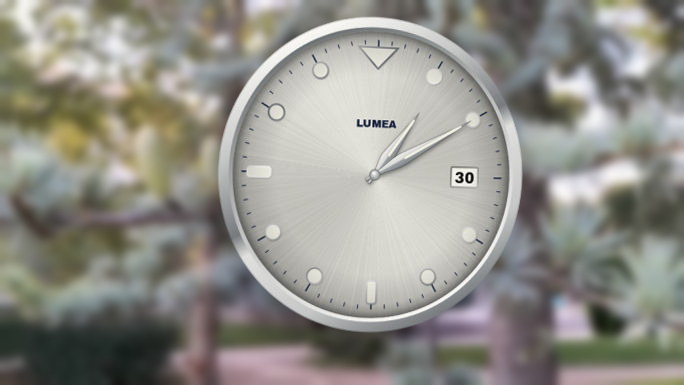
1:10
